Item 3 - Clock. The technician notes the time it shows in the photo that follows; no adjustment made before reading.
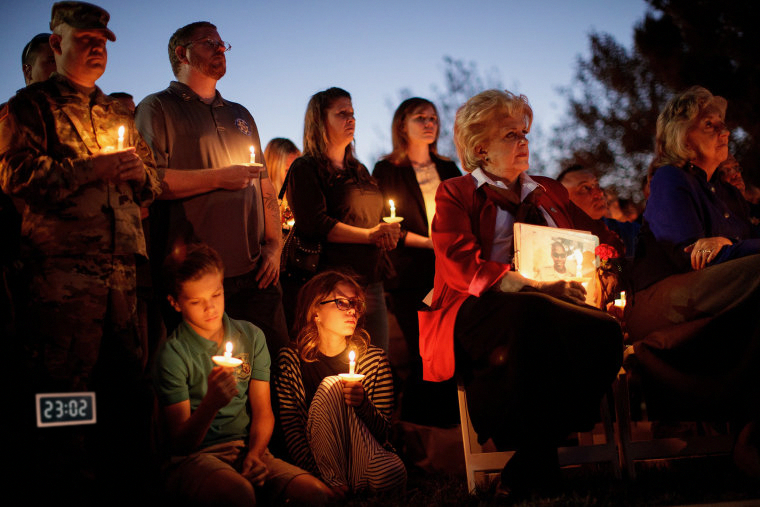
23:02
